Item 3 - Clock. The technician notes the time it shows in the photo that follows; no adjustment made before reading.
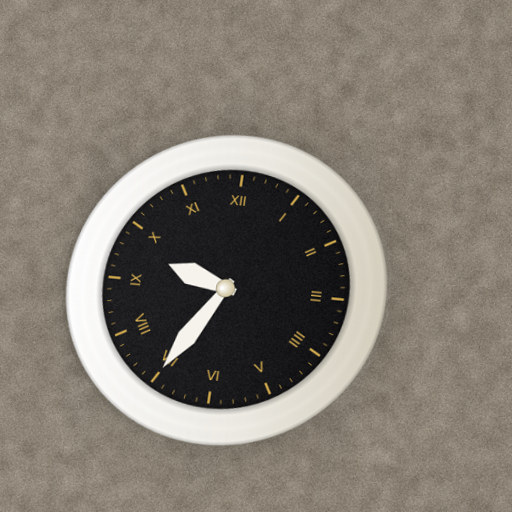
9:35
